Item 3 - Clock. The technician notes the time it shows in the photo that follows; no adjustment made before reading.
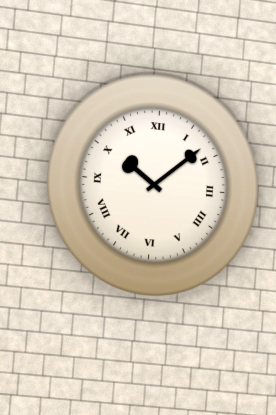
10:08
